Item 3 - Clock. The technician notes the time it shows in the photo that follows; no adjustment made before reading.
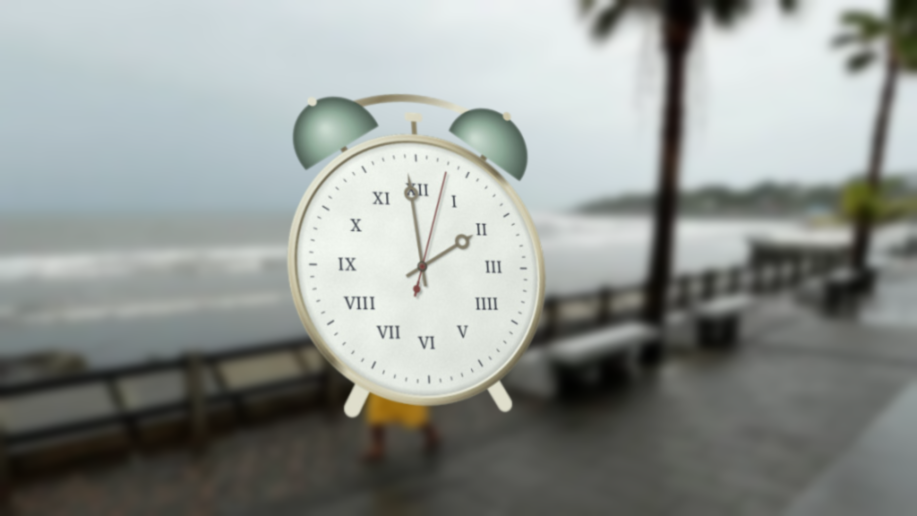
1:59:03
